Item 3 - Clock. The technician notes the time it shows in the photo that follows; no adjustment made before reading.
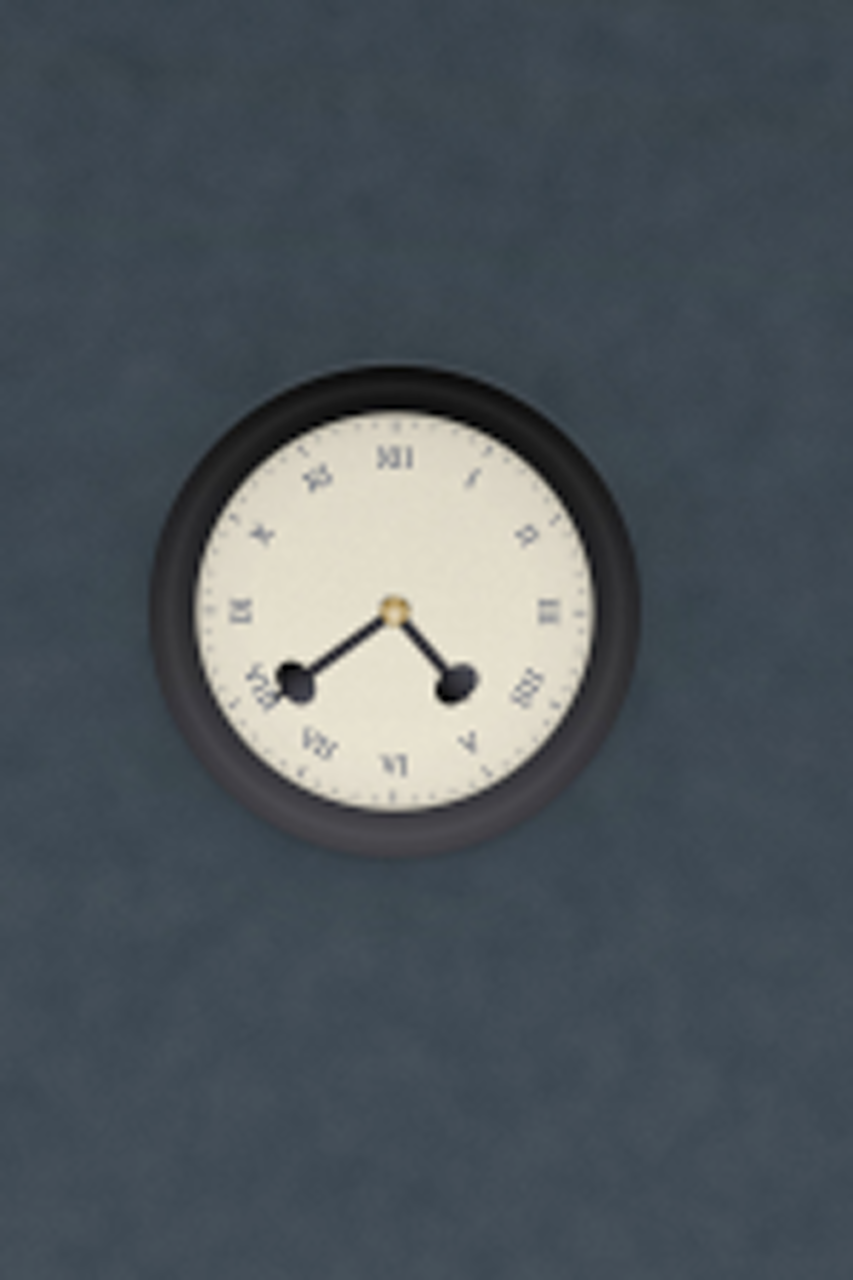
4:39
